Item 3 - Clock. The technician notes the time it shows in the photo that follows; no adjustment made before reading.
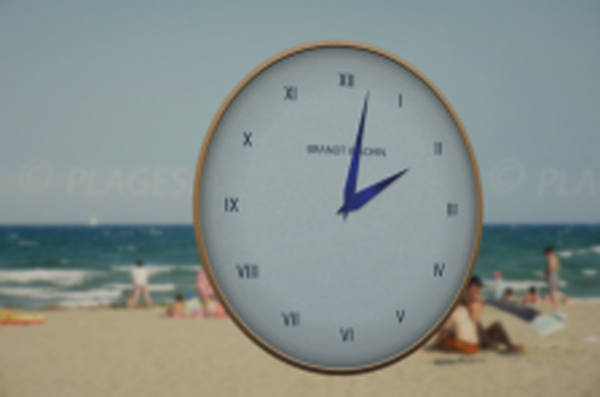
2:02
